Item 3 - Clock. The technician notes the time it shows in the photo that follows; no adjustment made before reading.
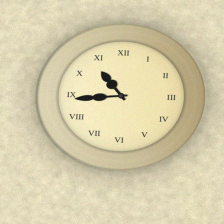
10:44
